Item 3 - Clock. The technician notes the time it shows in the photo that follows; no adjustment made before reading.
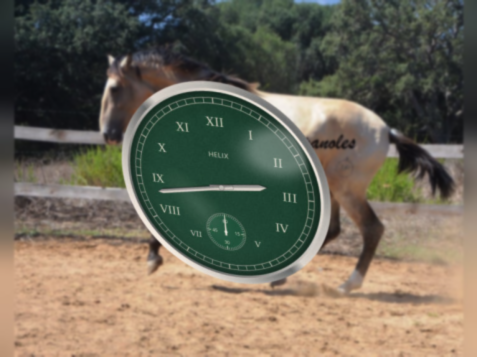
2:43
